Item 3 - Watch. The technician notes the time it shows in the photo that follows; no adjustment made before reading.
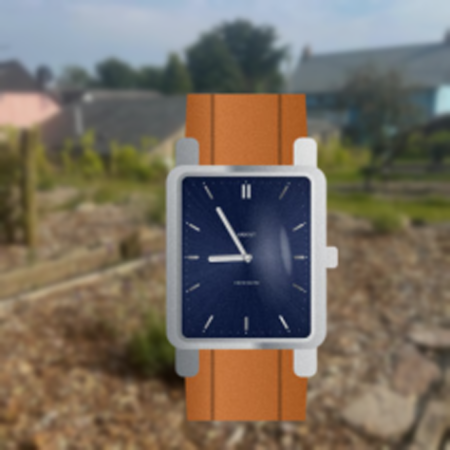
8:55
